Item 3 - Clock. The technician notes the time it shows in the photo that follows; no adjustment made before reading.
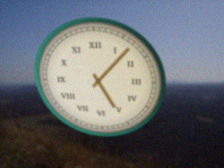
5:07
